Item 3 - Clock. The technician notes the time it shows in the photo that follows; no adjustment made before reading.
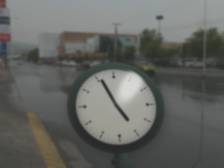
4:56
